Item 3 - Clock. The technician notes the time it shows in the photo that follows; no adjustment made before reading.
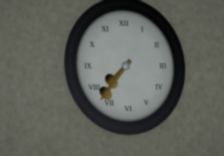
7:37
